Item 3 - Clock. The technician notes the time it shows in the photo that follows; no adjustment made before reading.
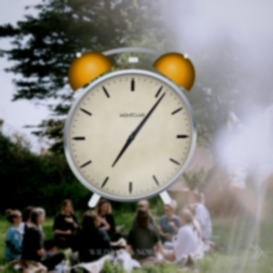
7:06
